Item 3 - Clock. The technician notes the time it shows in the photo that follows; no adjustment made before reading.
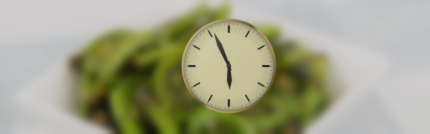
5:56
